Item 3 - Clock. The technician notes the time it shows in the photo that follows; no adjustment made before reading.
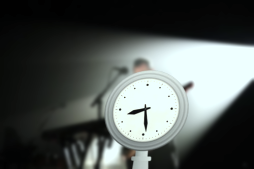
8:29
